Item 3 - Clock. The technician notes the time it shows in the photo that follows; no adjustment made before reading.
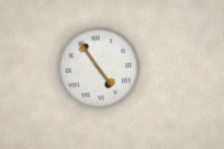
4:55
